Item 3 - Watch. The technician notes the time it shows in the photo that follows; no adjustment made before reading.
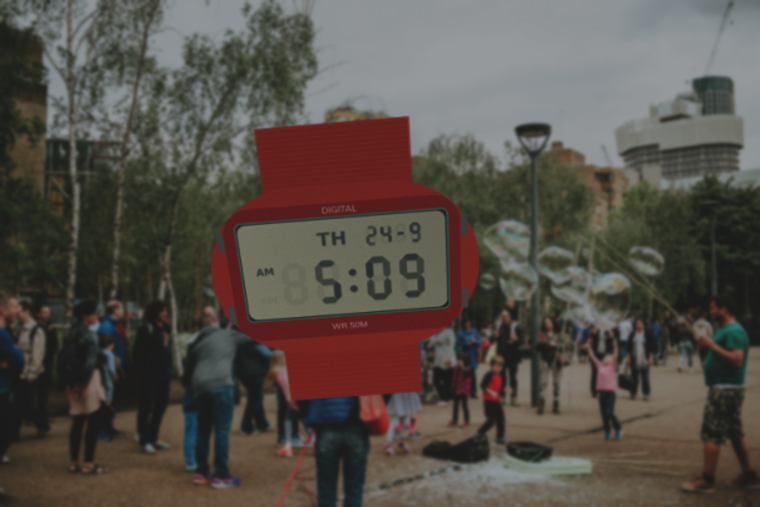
5:09
